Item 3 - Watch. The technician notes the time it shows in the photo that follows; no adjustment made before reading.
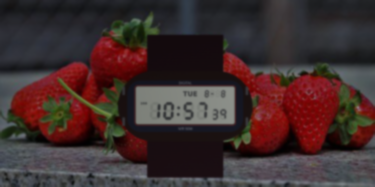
10:57:39
